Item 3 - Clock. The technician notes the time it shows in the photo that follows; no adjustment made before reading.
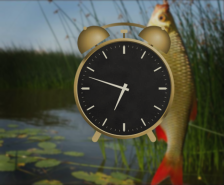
6:48
